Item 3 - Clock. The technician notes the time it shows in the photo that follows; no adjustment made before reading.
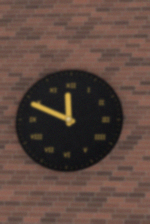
11:49
